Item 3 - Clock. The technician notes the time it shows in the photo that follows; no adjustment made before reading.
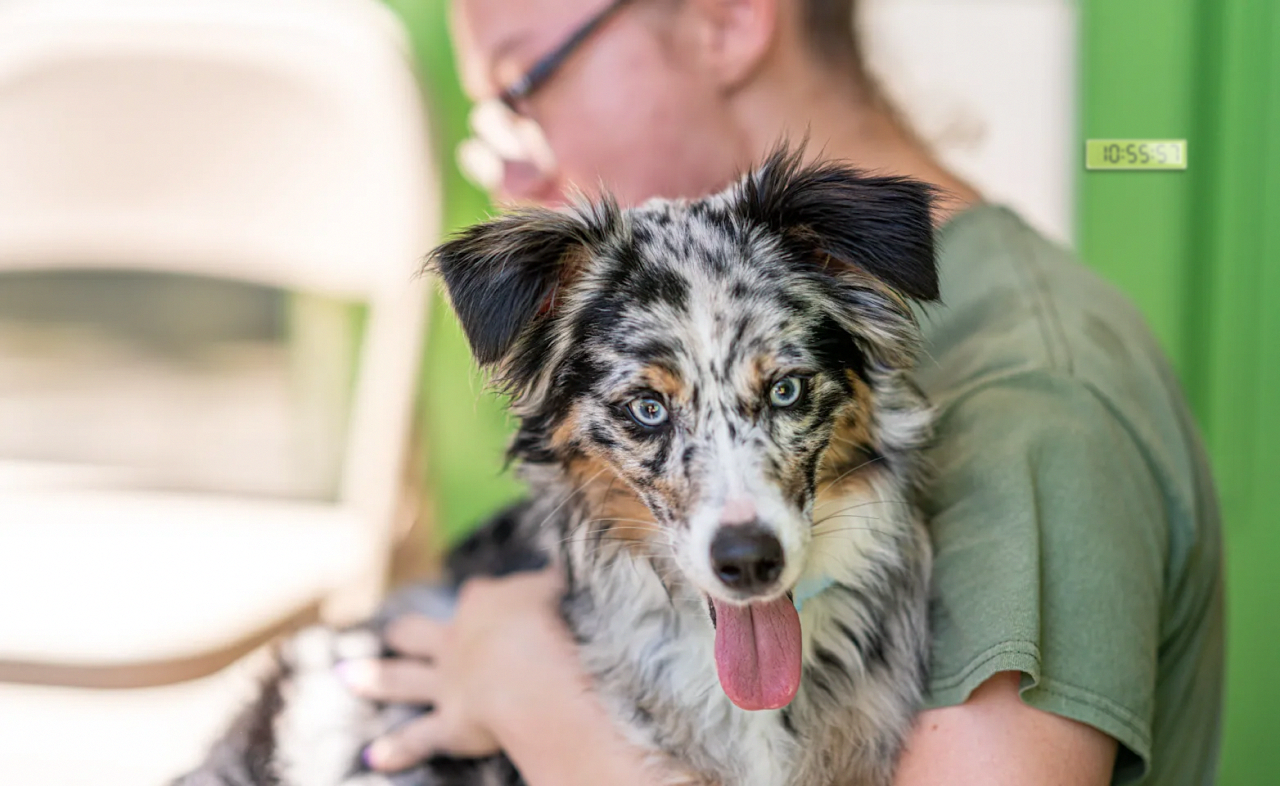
10:55:57
